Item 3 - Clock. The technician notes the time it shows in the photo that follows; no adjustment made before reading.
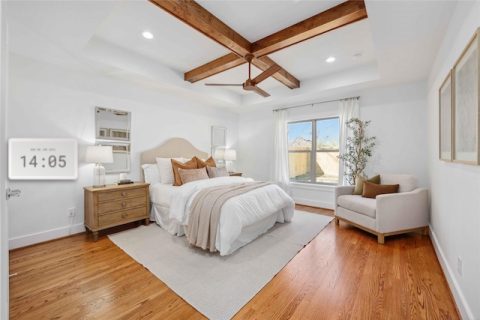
14:05
